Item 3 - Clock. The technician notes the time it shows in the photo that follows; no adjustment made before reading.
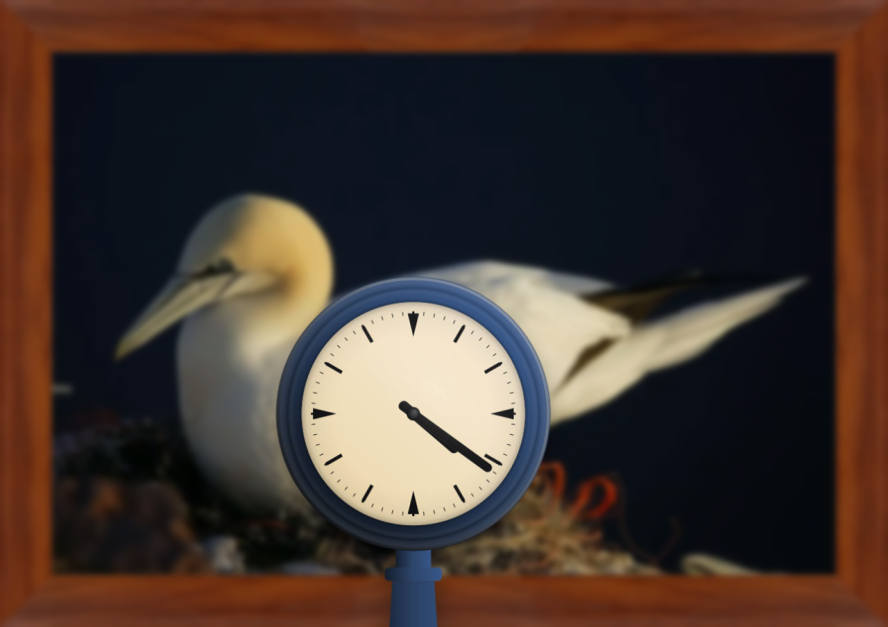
4:21
